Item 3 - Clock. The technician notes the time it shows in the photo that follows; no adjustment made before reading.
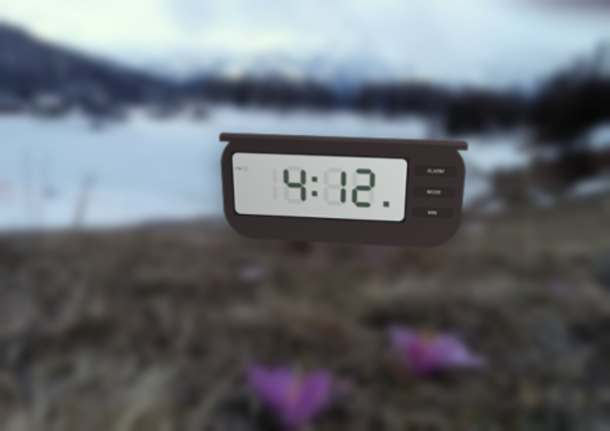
4:12
